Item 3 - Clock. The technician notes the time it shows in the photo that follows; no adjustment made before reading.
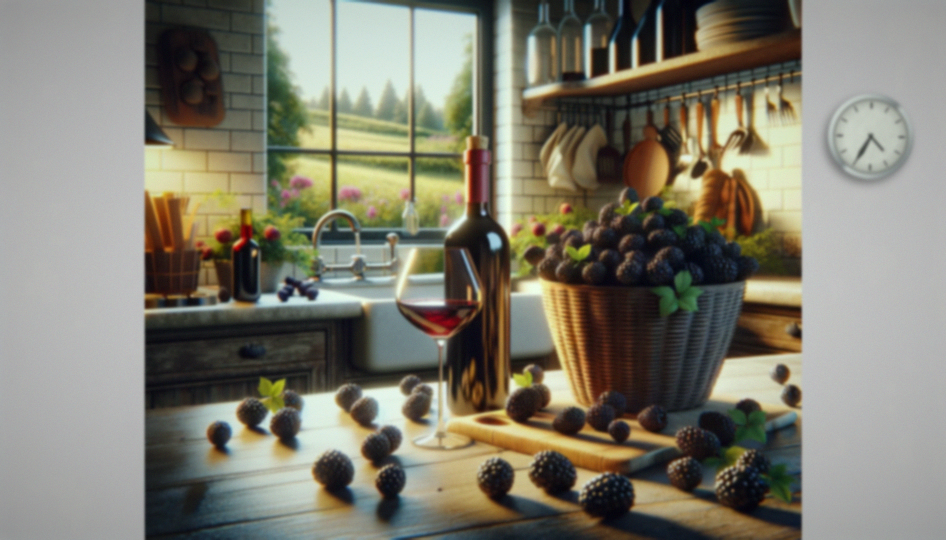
4:35
